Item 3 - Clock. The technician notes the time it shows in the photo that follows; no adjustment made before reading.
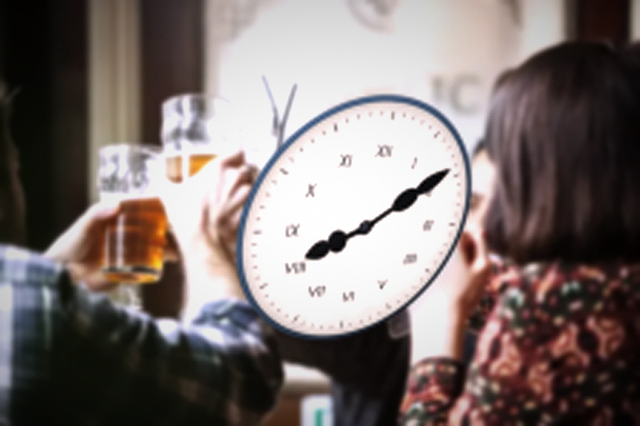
8:09
